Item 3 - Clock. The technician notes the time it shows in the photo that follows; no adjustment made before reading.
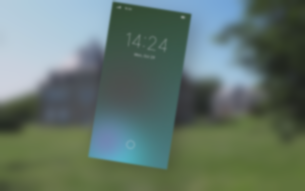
14:24
